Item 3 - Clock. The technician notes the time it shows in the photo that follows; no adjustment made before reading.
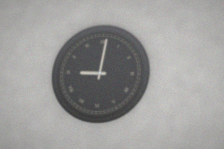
9:01
